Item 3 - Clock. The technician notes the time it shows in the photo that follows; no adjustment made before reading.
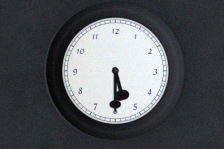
5:30
